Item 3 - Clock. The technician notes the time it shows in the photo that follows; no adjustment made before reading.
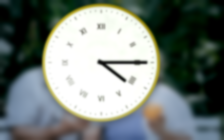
4:15
